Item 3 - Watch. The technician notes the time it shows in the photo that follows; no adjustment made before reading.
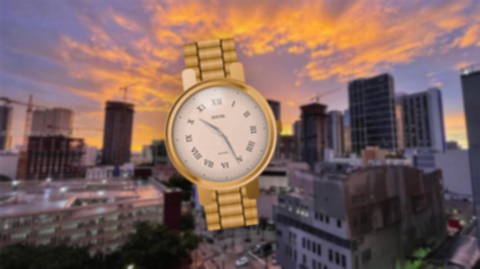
10:26
